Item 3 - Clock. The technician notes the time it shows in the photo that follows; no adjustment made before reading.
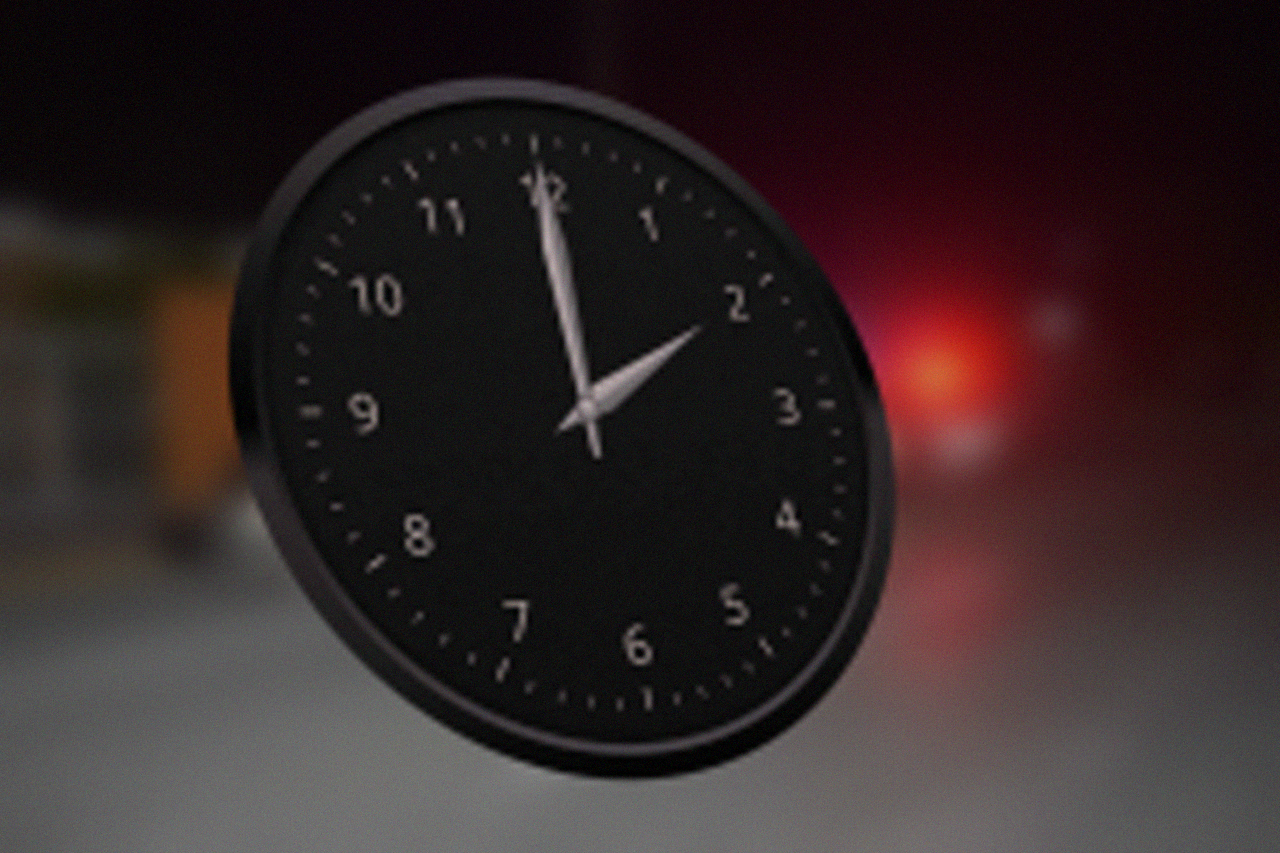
2:00
